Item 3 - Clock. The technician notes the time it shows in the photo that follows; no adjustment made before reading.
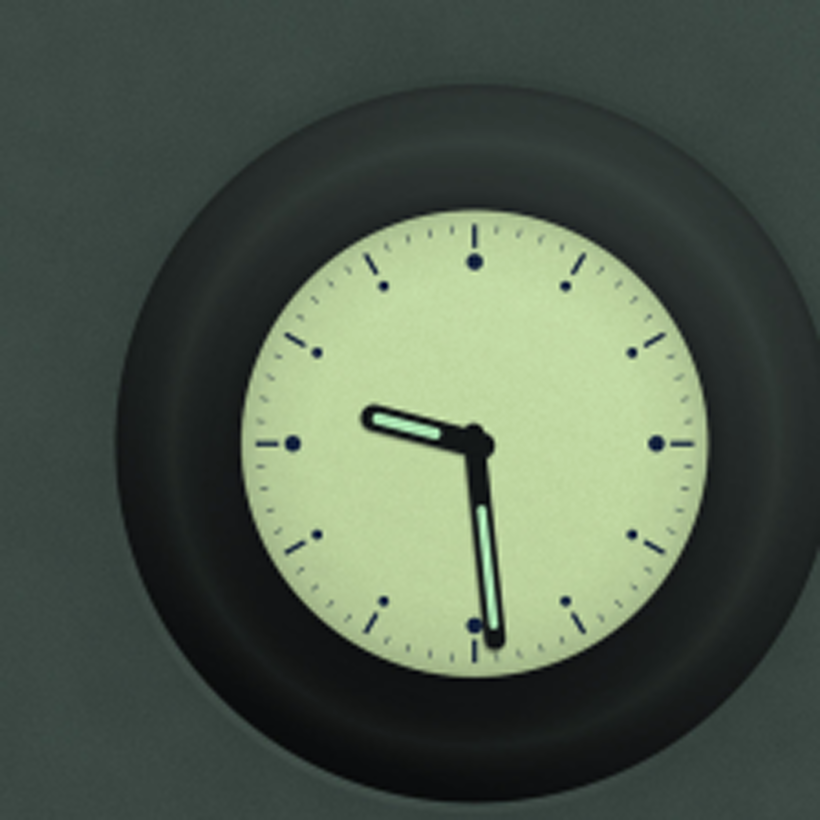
9:29
